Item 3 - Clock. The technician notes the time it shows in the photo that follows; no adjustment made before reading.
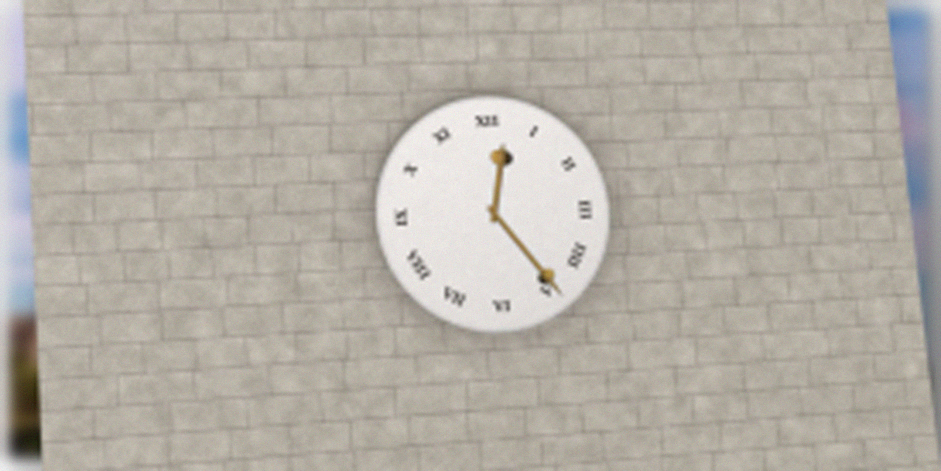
12:24
